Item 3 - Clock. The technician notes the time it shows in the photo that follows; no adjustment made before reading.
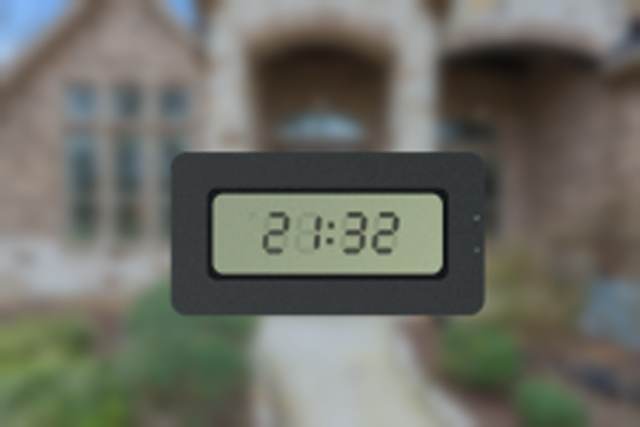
21:32
